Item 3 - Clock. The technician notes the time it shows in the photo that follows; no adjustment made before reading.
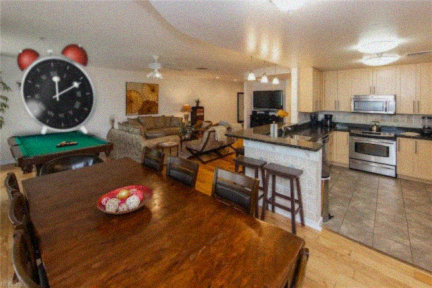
12:11
